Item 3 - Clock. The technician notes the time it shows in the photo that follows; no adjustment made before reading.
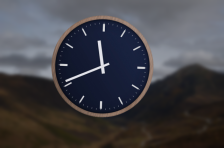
11:41
